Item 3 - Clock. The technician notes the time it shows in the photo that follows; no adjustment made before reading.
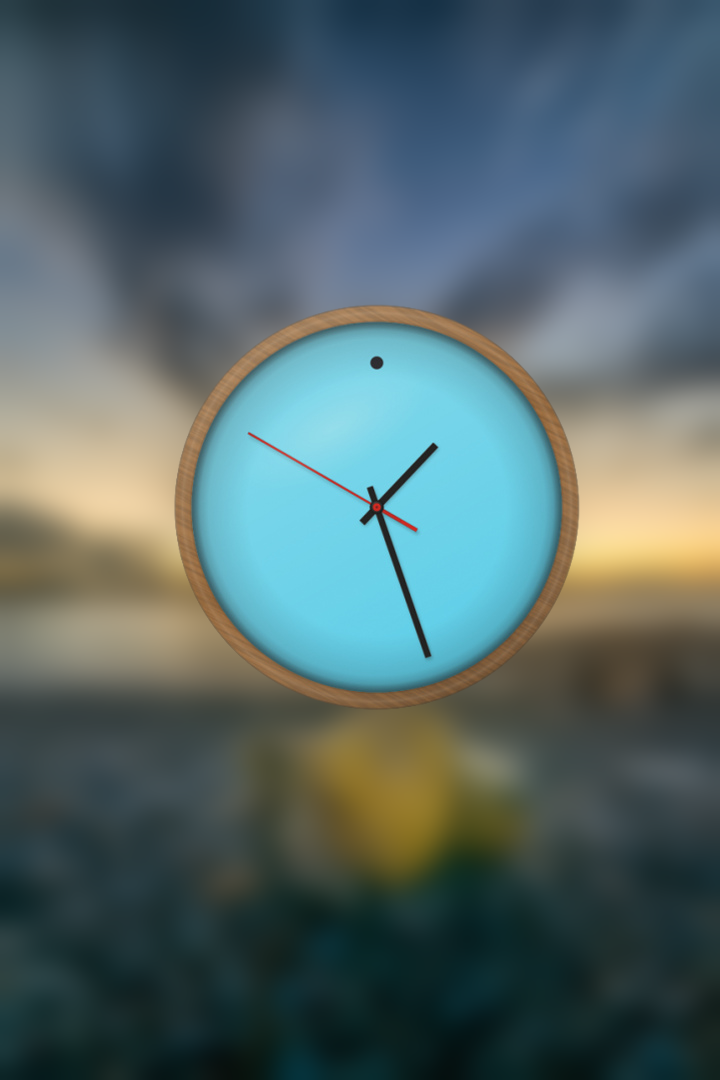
1:26:50
